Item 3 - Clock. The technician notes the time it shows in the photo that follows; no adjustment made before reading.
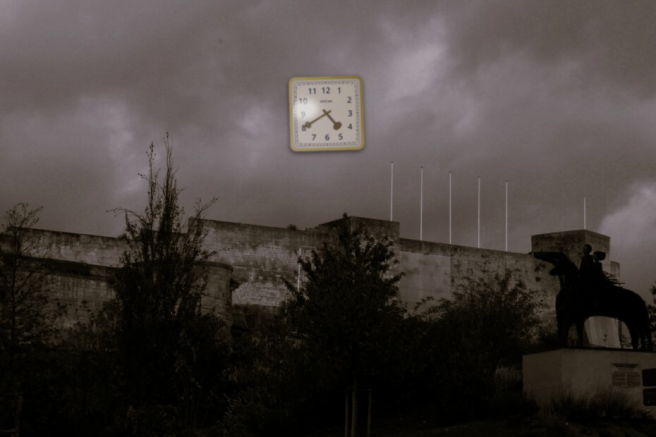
4:40
